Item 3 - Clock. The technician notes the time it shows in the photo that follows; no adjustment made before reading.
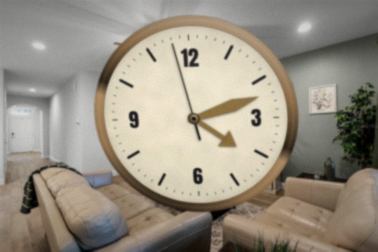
4:11:58
